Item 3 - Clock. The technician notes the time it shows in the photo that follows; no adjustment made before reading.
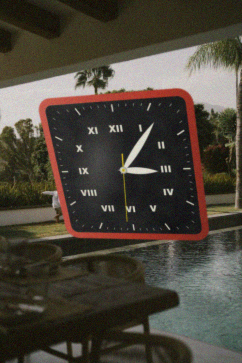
3:06:31
